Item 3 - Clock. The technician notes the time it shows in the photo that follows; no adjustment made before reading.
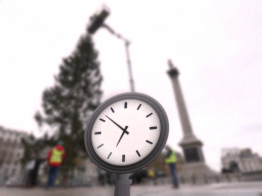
6:52
